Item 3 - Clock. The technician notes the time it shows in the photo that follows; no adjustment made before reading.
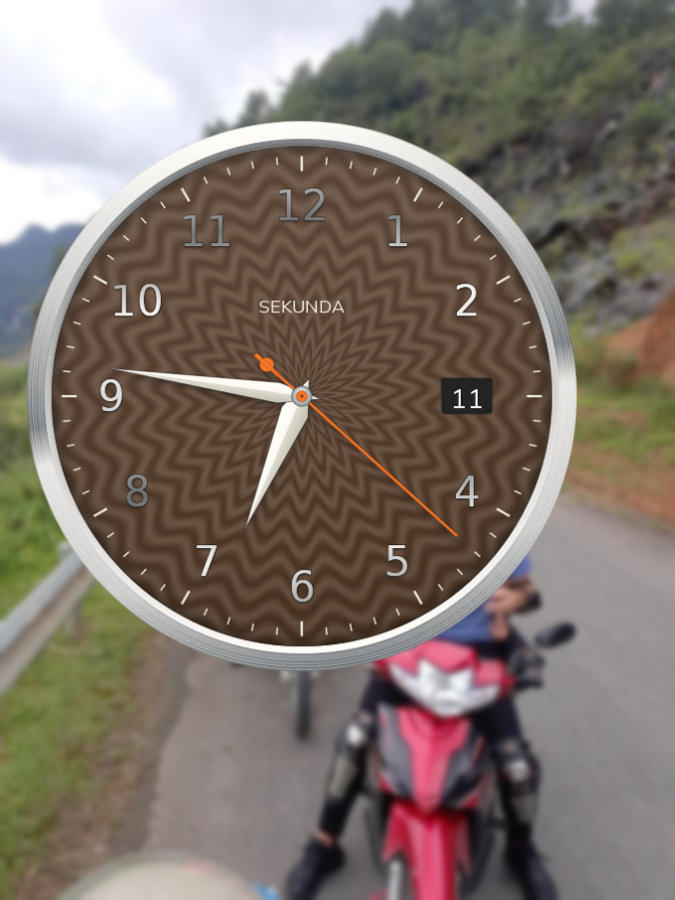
6:46:22
